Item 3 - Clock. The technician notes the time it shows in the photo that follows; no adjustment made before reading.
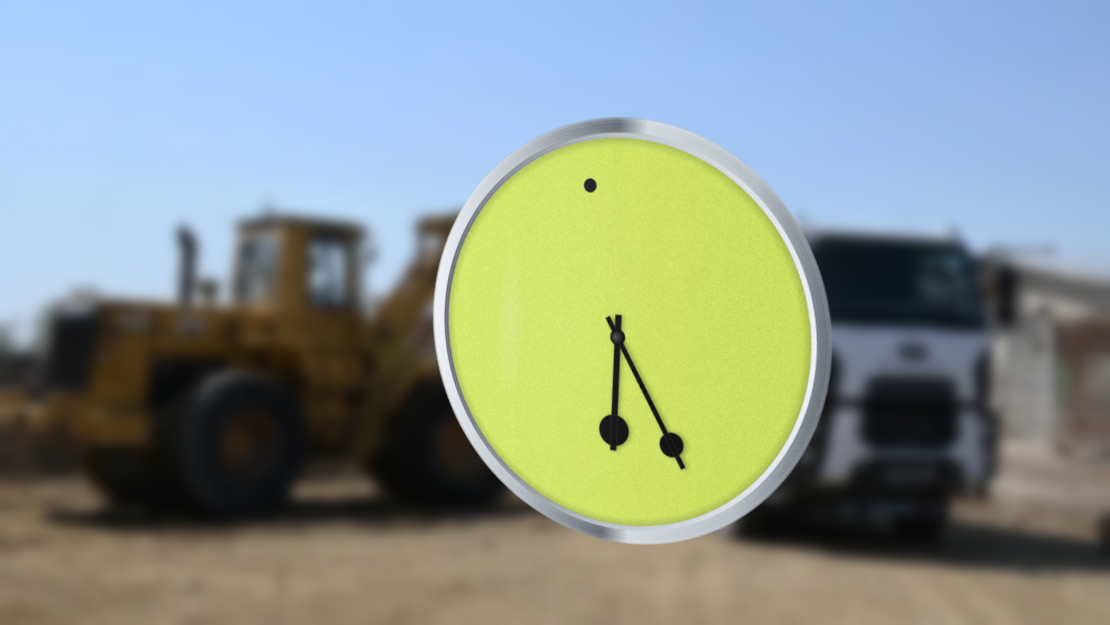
6:27
